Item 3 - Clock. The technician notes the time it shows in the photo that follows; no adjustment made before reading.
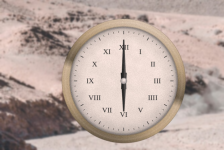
6:00
